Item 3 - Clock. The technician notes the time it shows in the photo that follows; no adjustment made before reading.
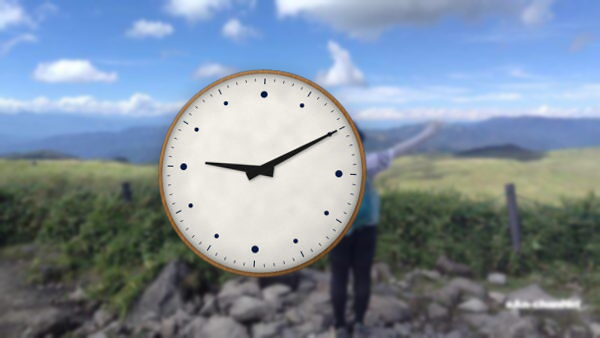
9:10
